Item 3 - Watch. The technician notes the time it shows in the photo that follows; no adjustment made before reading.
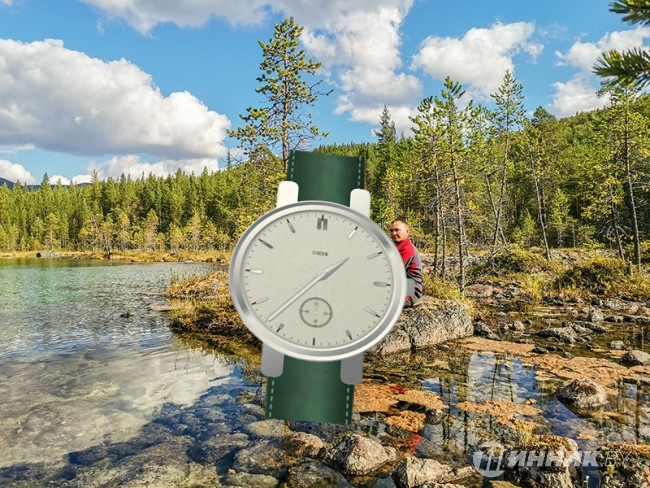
1:37
